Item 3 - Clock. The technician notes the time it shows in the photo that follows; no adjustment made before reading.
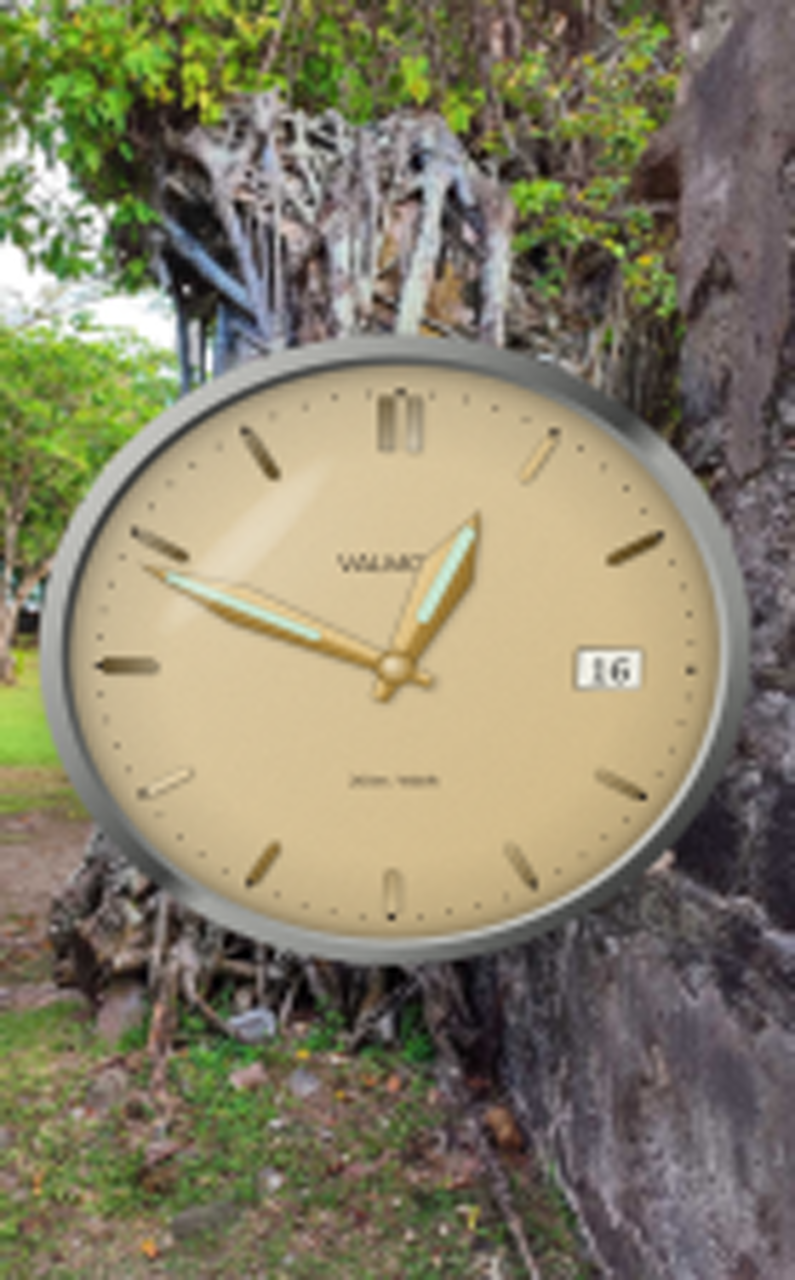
12:49
